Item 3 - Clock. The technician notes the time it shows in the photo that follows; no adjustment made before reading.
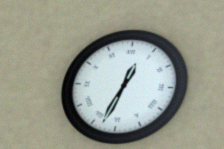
12:33
